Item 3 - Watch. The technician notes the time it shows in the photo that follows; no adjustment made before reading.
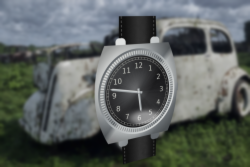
5:47
